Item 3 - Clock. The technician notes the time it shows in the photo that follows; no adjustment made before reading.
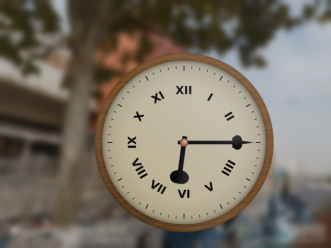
6:15
